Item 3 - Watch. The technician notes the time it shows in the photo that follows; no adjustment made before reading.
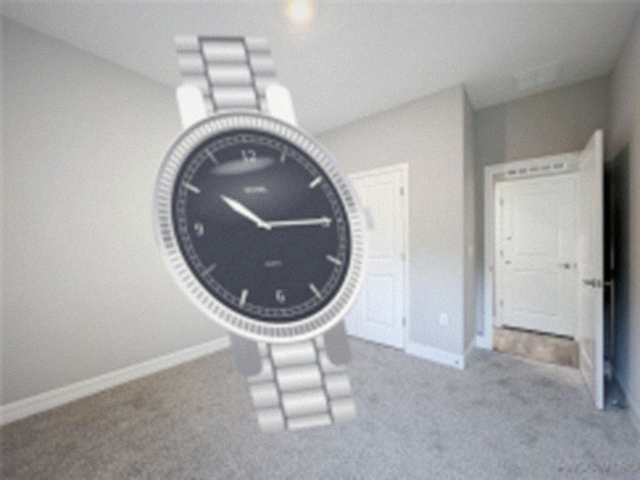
10:15
